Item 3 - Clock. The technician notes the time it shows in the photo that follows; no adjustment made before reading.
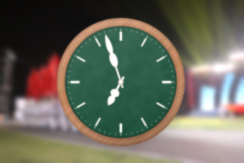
6:57
